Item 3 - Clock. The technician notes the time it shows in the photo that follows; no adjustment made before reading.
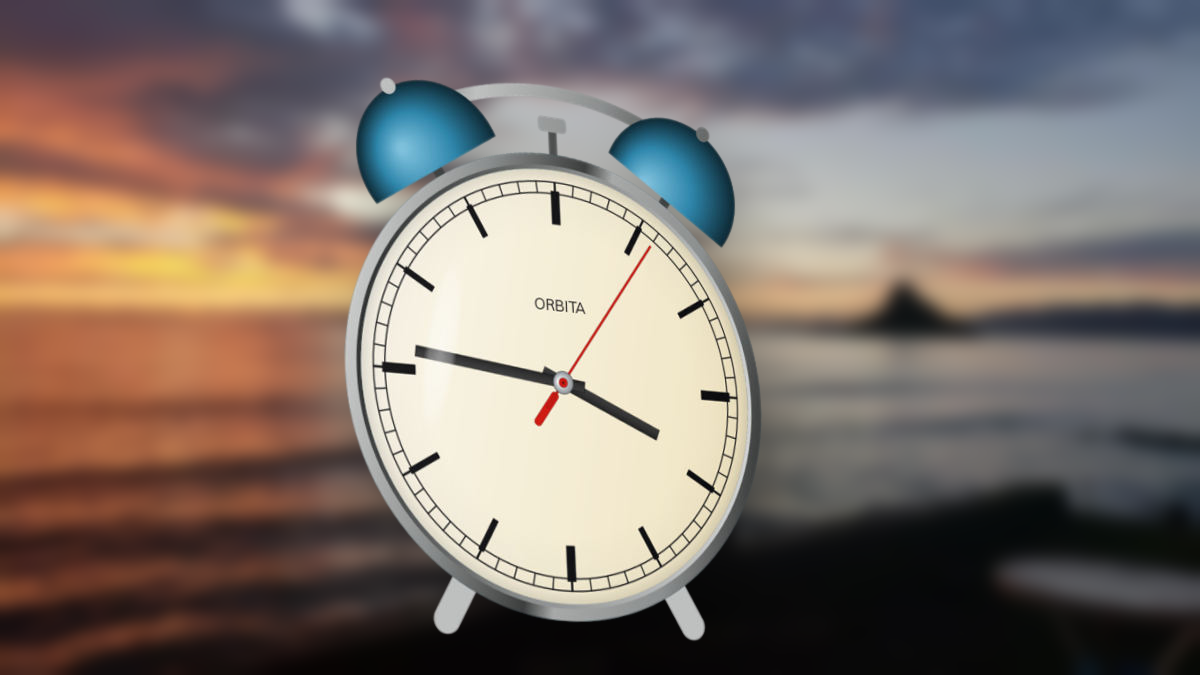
3:46:06
